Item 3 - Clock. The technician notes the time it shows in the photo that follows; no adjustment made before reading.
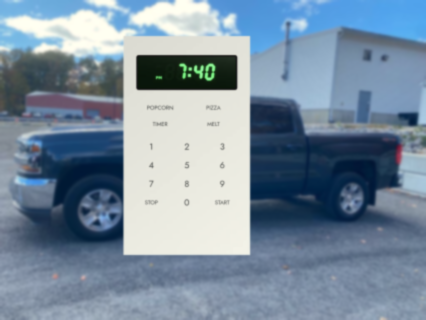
7:40
